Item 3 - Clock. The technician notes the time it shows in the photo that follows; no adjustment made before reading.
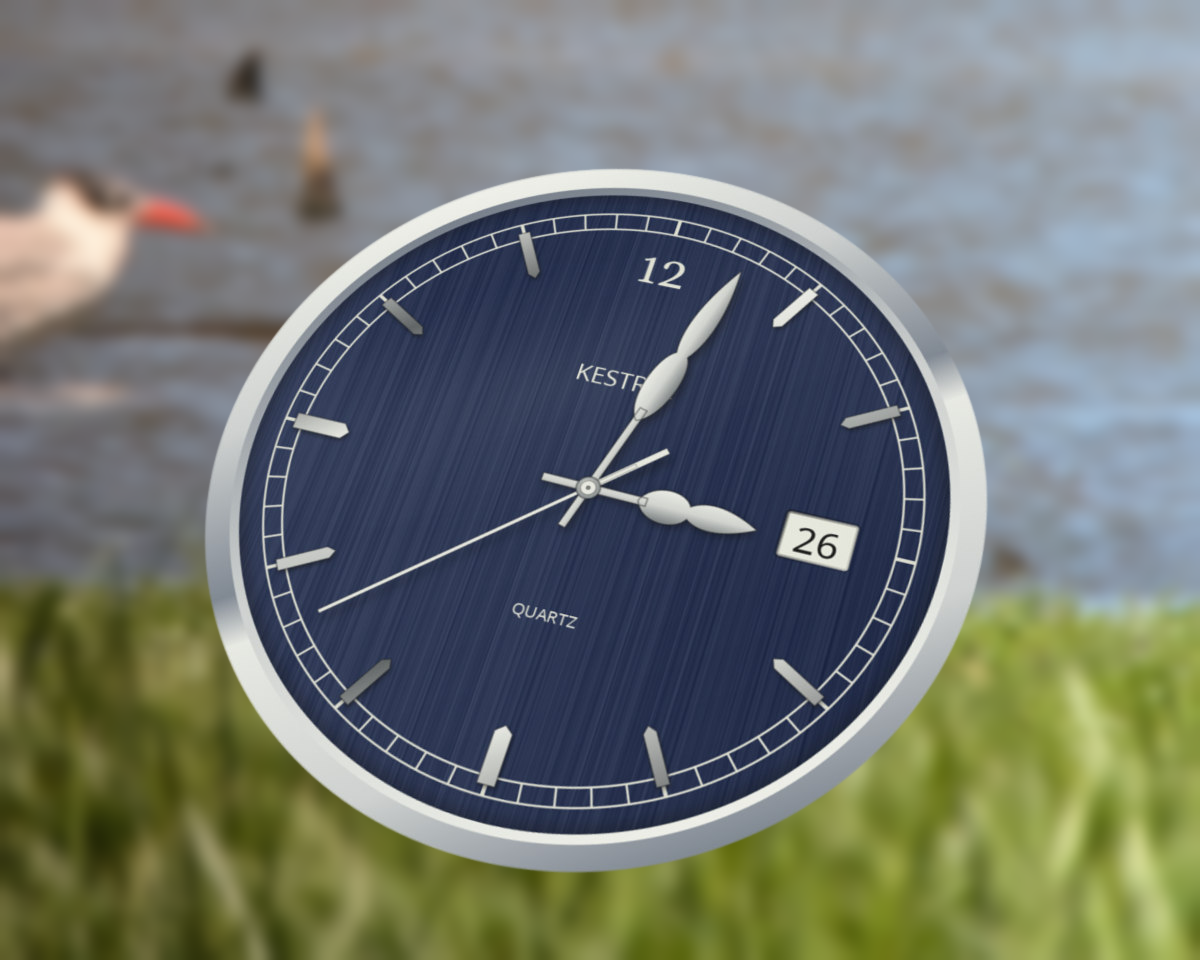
3:02:38
